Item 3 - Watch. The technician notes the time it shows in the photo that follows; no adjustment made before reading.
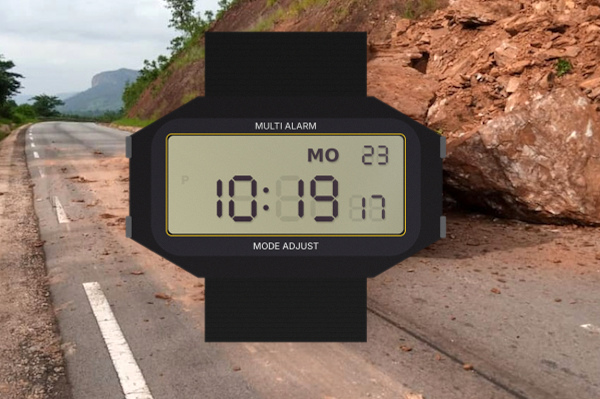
10:19:17
